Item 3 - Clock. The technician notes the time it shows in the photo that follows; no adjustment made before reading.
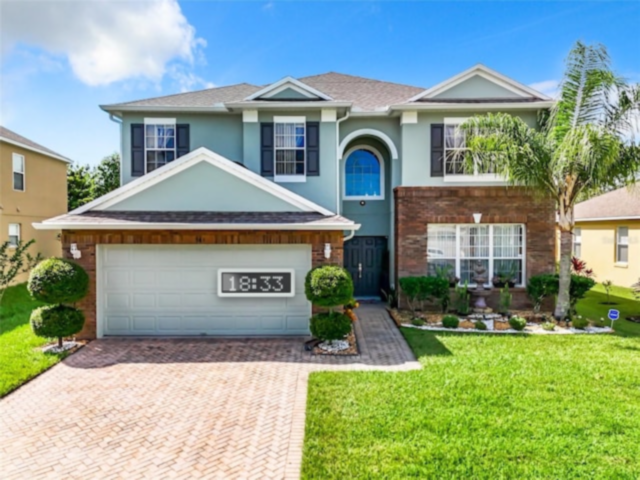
18:33
